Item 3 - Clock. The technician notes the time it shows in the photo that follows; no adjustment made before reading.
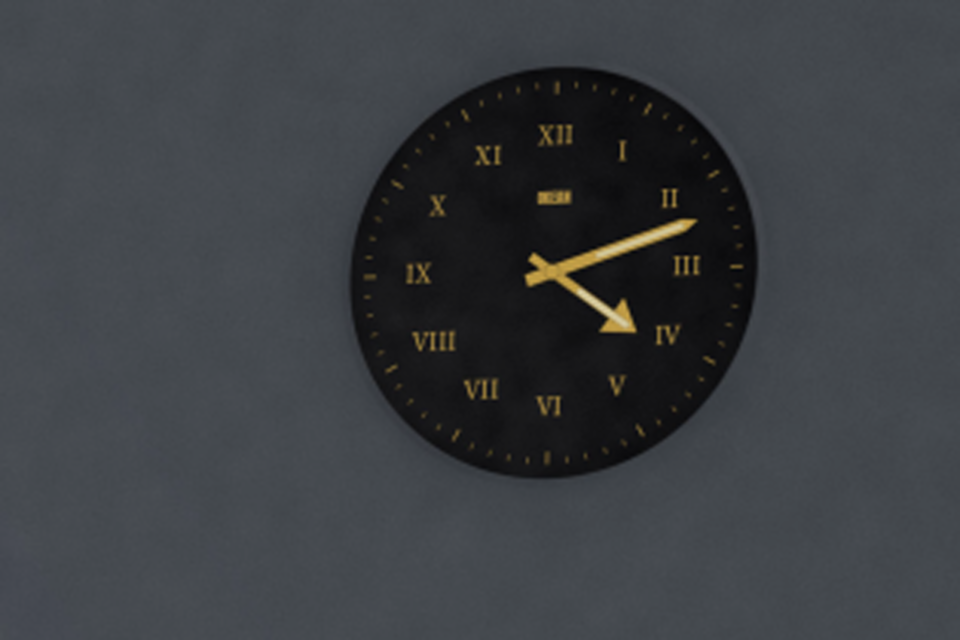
4:12
